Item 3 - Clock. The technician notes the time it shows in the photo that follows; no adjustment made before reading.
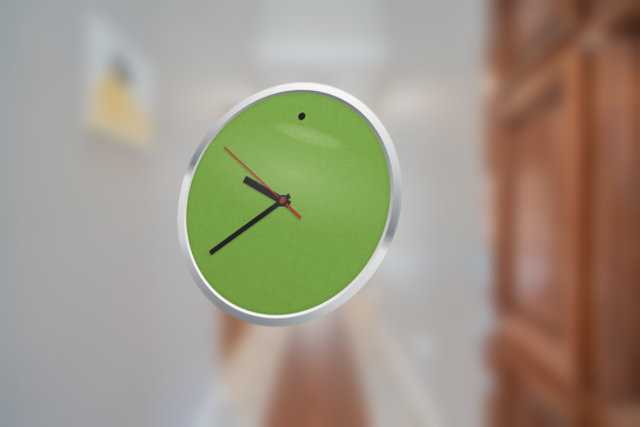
9:37:50
